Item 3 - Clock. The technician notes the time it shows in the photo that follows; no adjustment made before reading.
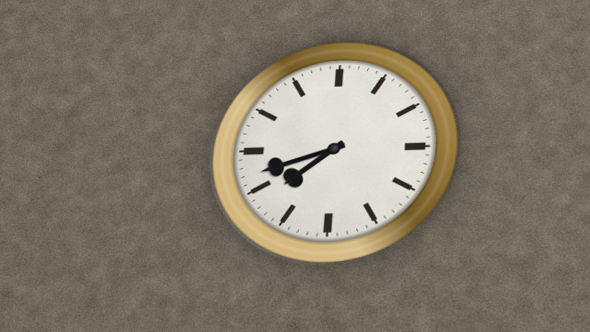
7:42
